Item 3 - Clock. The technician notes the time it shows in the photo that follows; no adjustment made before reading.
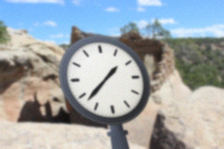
1:38
